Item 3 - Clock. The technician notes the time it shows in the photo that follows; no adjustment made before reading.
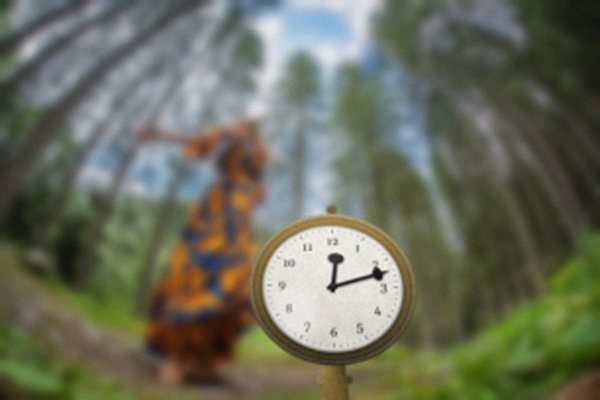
12:12
